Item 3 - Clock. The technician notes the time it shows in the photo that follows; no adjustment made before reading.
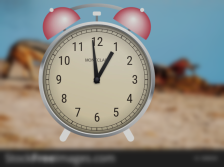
12:59
